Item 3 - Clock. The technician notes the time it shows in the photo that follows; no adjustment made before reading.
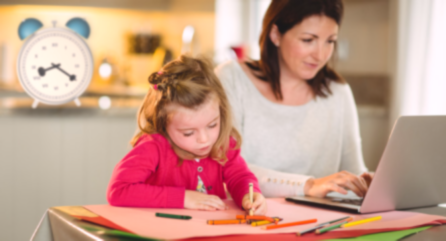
8:21
